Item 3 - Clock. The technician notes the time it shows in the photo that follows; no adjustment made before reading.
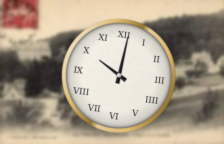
10:01
